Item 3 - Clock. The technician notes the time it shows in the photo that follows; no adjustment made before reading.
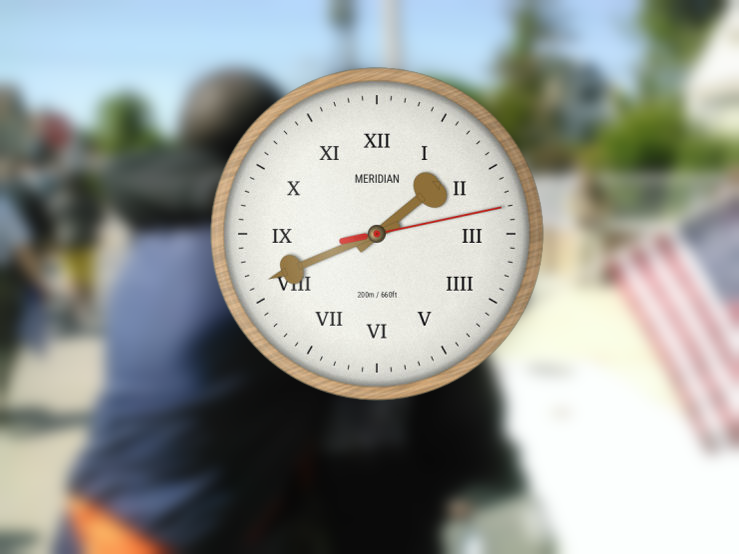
1:41:13
